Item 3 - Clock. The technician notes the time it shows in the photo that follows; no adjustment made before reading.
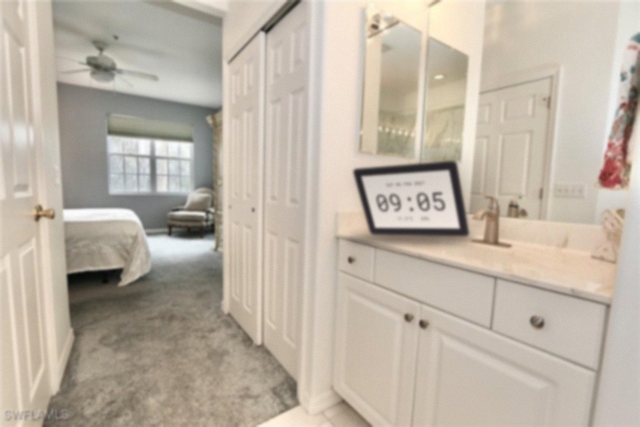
9:05
